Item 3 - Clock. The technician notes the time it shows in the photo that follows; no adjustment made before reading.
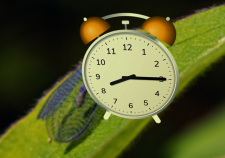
8:15
